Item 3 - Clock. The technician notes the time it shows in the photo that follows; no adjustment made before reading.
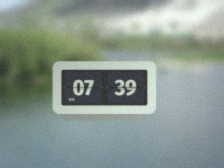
7:39
